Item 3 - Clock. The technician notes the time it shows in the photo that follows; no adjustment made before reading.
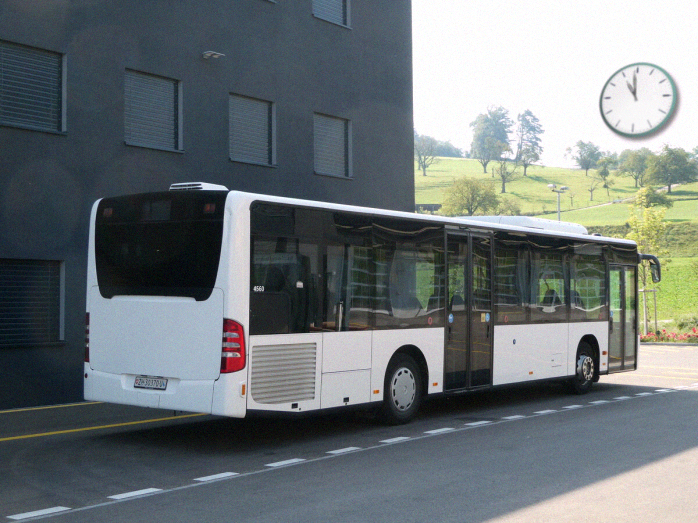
10:59
